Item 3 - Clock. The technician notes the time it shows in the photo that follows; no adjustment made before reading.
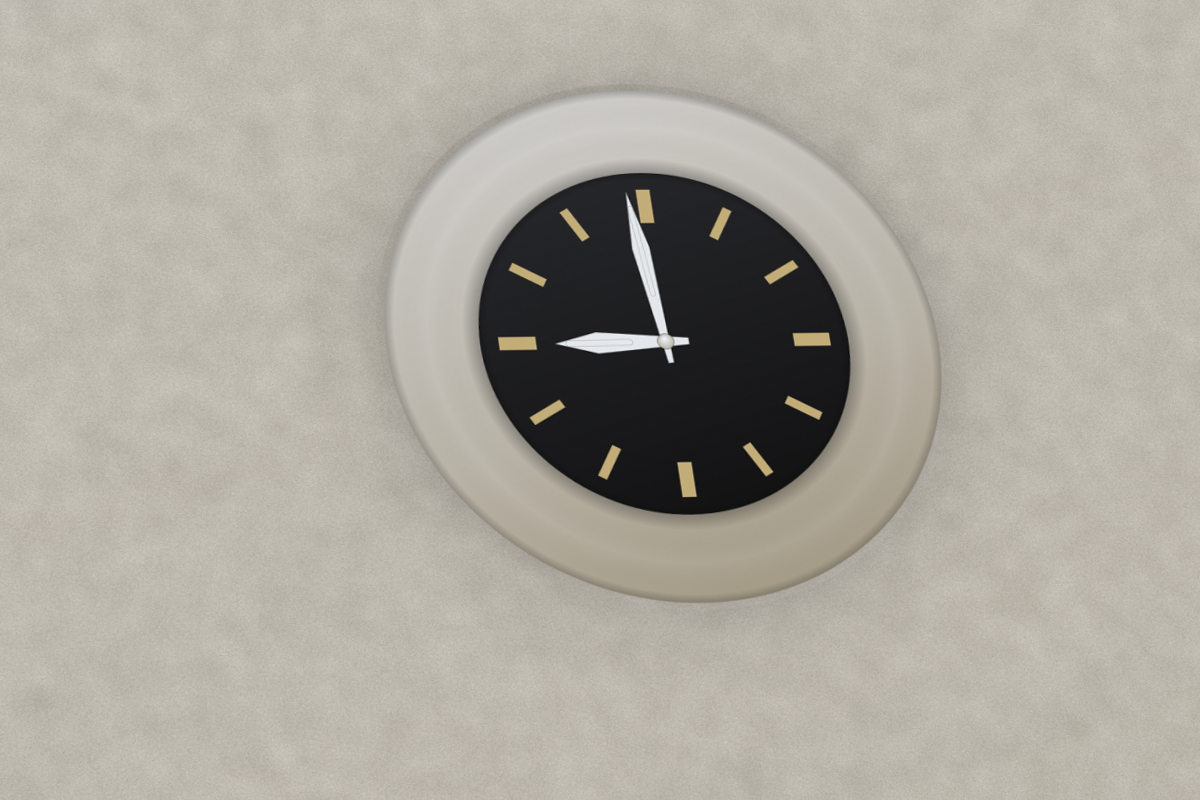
8:59
